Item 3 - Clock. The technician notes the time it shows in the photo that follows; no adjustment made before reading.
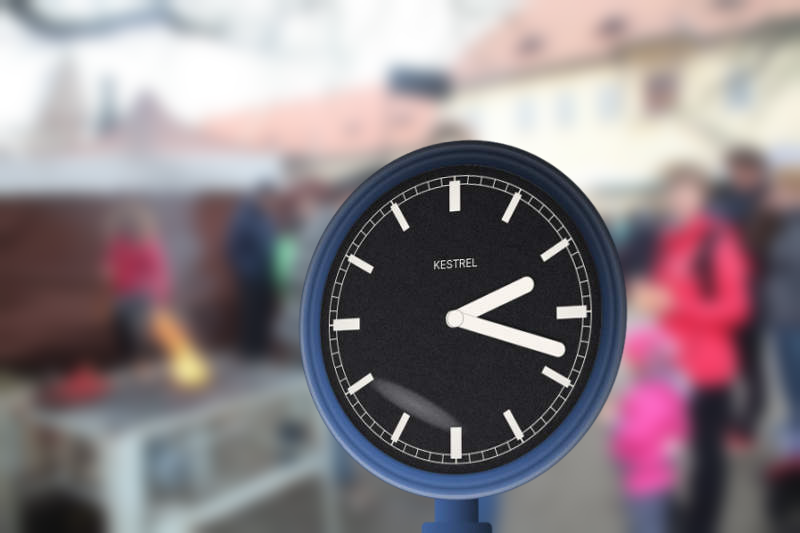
2:18
